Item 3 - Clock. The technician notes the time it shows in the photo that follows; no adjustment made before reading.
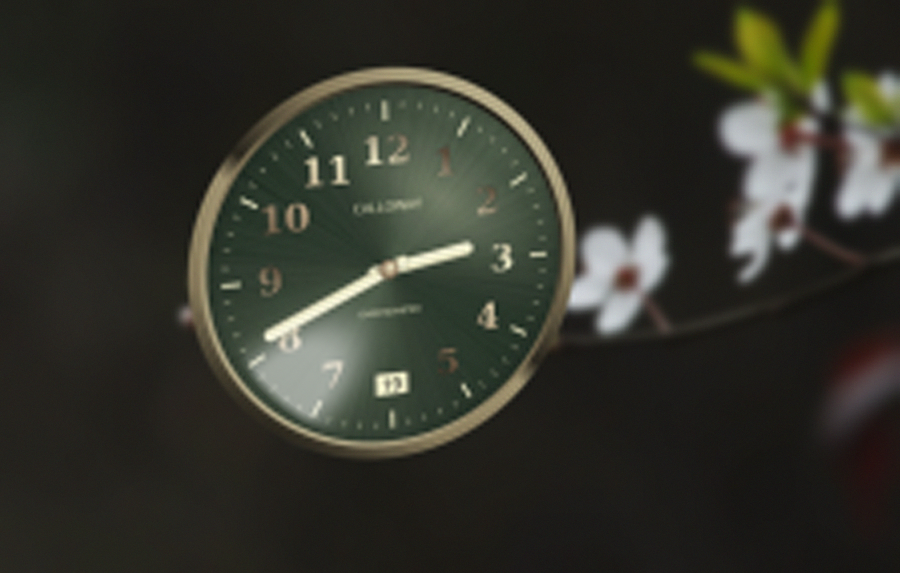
2:41
